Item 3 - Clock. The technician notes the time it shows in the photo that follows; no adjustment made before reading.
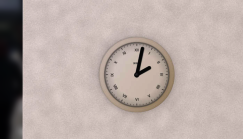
2:02
